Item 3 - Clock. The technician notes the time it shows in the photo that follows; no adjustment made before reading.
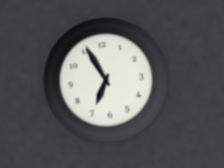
6:56
